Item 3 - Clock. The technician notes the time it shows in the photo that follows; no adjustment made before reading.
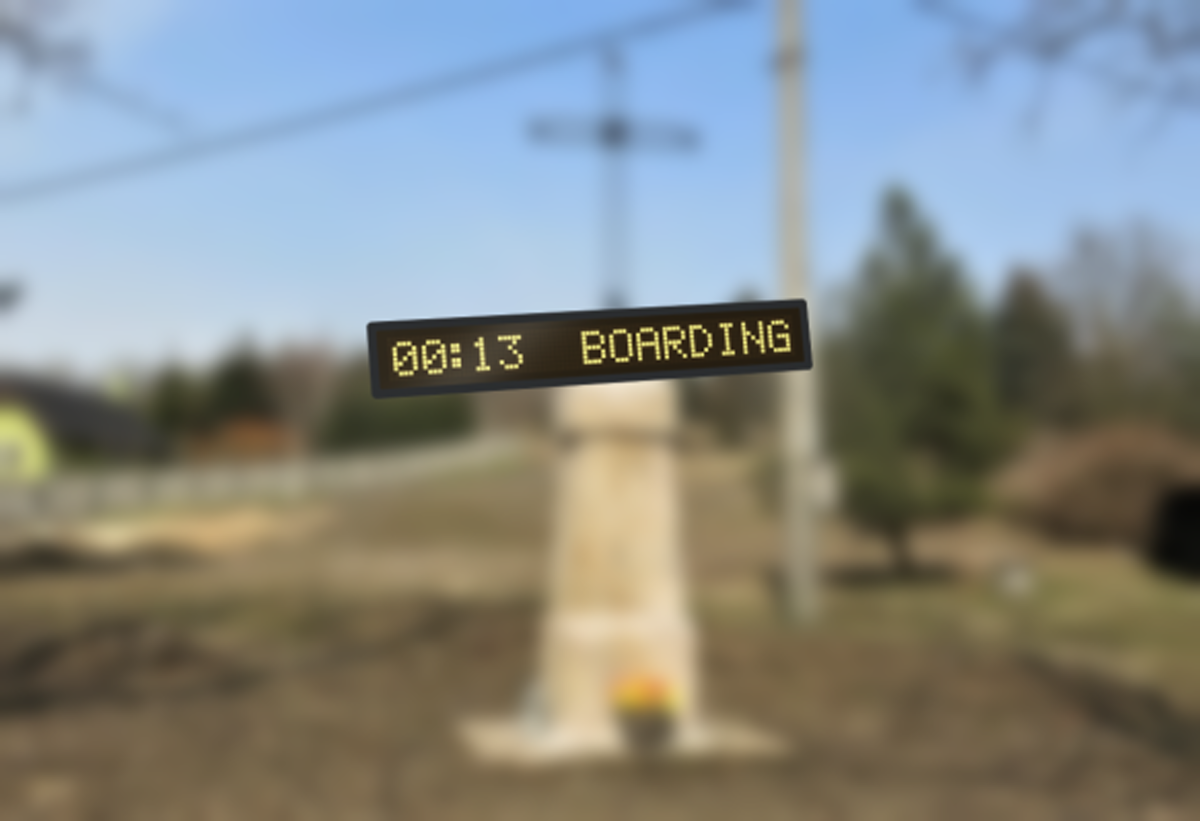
0:13
